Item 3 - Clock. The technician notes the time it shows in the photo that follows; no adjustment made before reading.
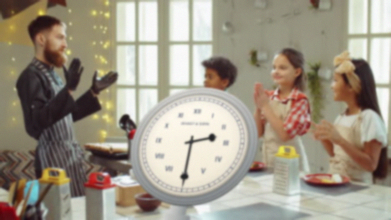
2:30
